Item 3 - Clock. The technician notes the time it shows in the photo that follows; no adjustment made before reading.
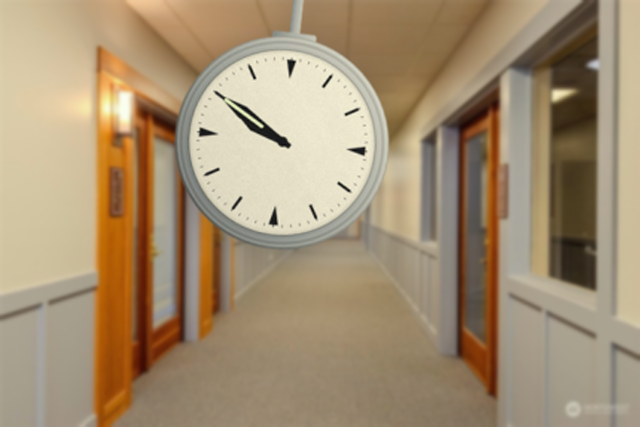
9:50
